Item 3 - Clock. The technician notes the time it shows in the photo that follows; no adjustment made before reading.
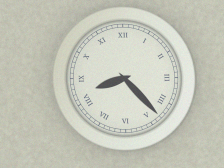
8:23
